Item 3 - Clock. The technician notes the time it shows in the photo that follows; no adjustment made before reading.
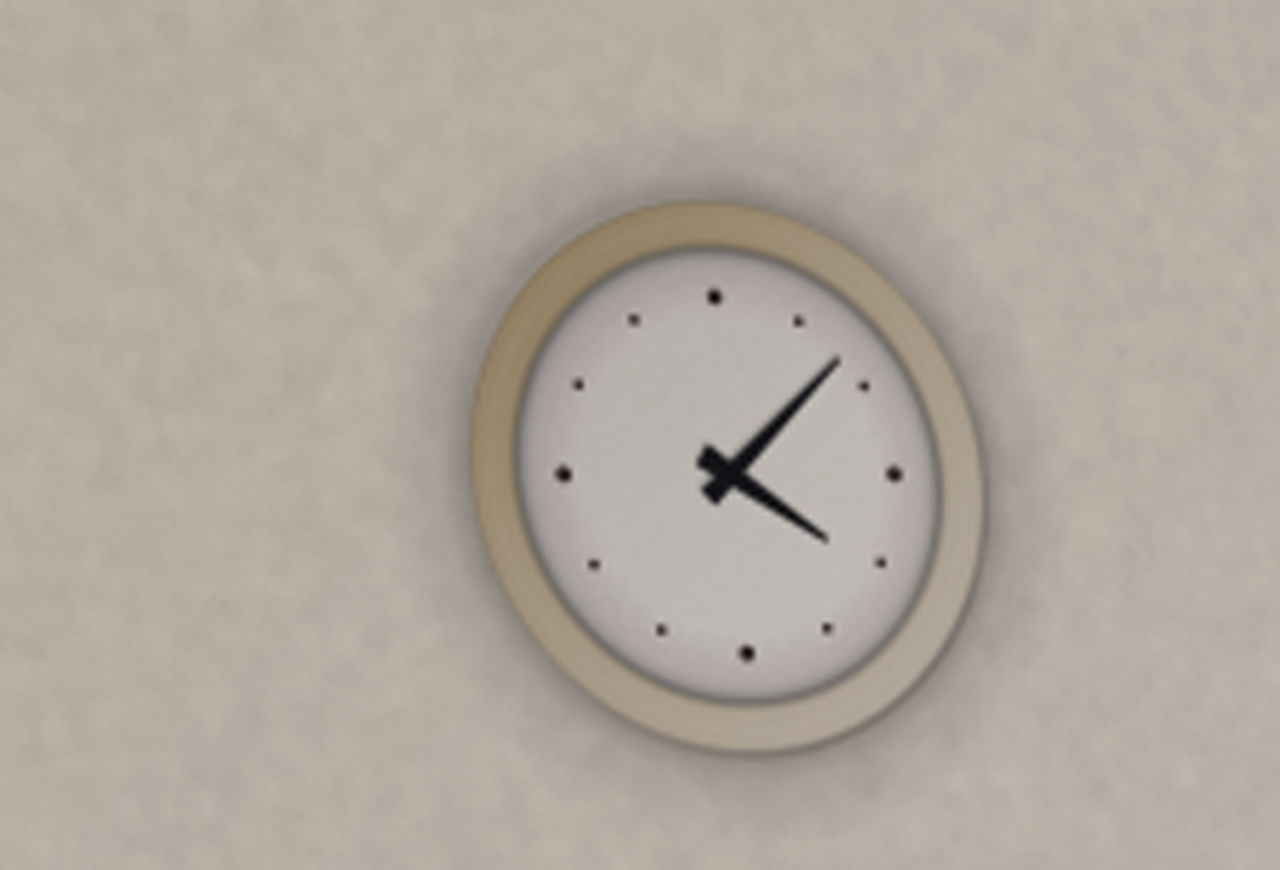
4:08
